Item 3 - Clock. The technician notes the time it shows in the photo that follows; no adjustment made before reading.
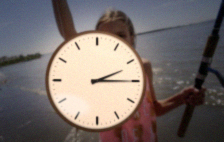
2:15
